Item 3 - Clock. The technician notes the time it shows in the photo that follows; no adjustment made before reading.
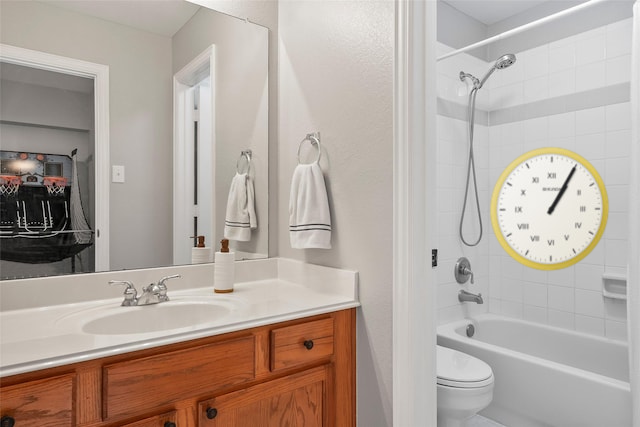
1:05
